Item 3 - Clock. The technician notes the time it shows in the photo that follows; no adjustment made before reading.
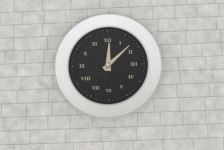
12:08
